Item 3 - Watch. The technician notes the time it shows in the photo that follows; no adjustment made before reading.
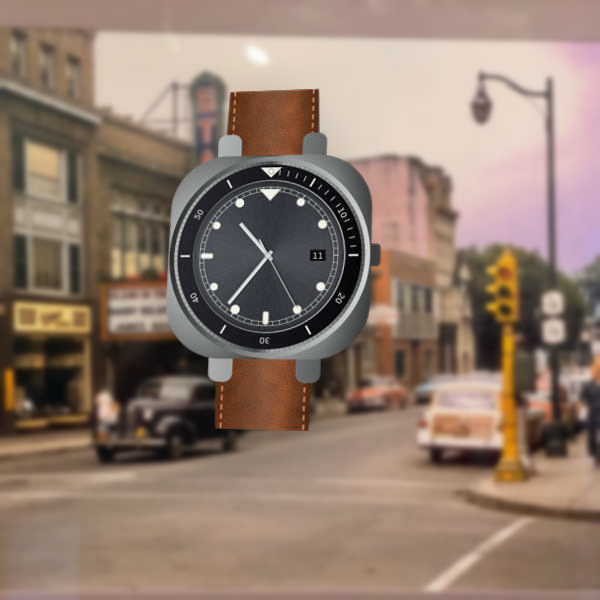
10:36:25
